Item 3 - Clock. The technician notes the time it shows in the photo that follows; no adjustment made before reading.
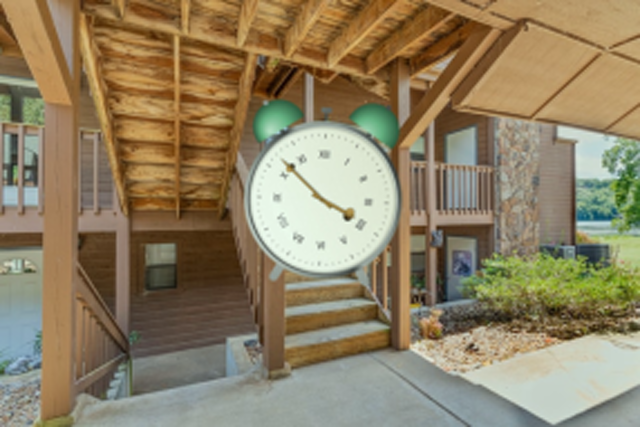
3:52
